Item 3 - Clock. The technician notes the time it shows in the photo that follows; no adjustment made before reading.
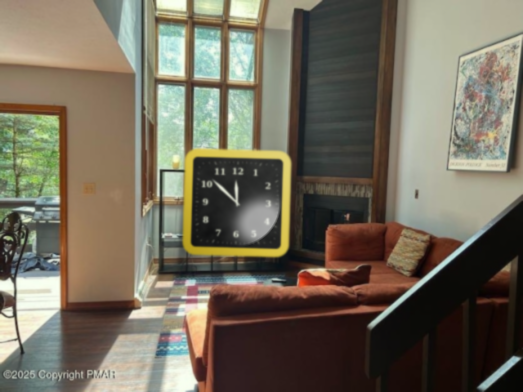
11:52
